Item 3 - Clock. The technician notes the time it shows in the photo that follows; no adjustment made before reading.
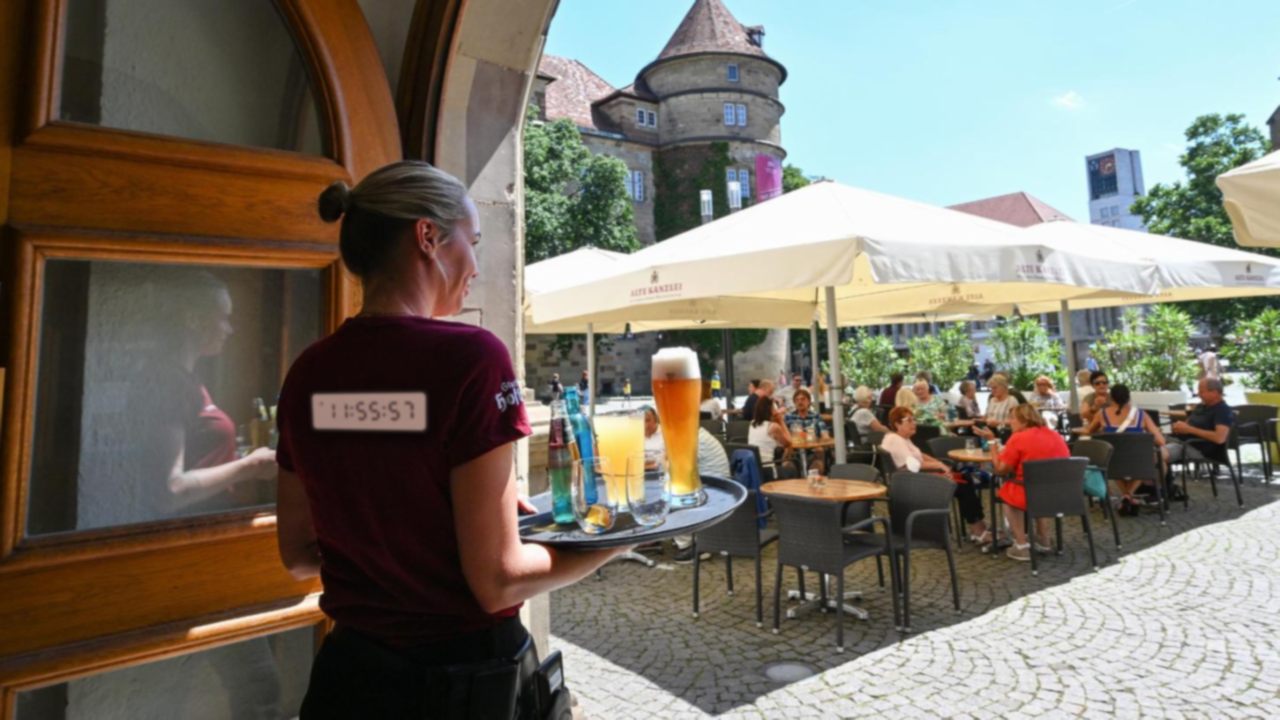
11:55:57
